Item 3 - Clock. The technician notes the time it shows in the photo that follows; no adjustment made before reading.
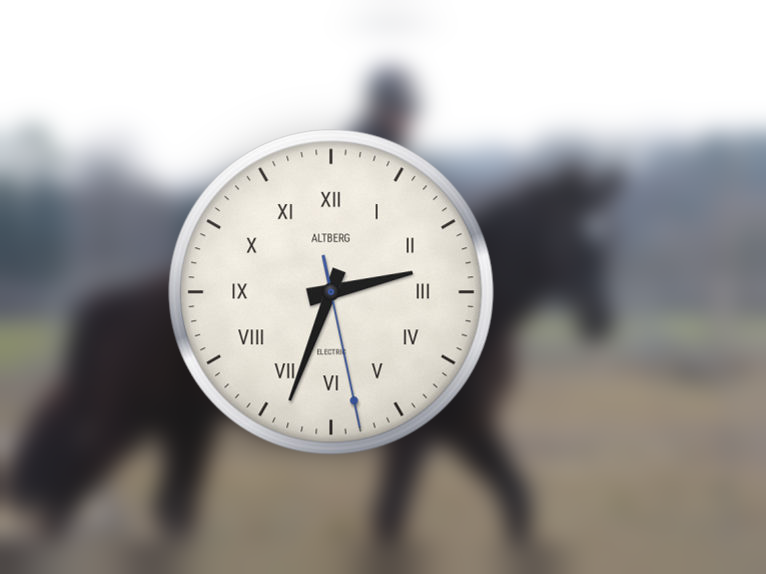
2:33:28
